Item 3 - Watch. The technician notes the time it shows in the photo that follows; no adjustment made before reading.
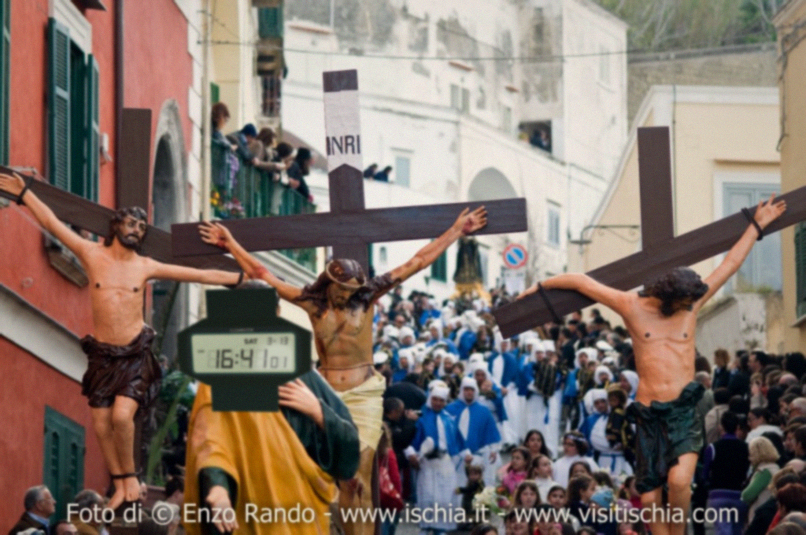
16:41
